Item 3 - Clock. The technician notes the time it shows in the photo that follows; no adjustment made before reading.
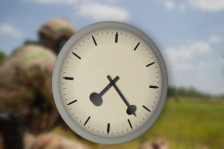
7:23
